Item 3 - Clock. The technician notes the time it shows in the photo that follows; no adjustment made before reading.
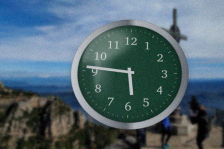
5:46
